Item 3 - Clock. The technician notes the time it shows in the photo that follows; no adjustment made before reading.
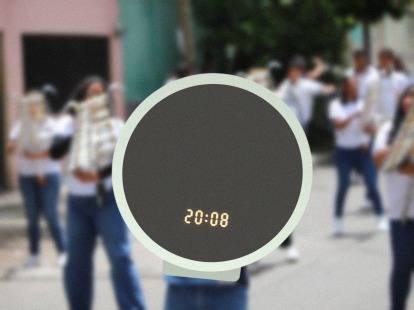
20:08
